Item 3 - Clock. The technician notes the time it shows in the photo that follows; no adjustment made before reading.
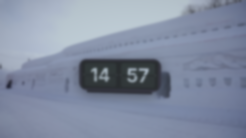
14:57
